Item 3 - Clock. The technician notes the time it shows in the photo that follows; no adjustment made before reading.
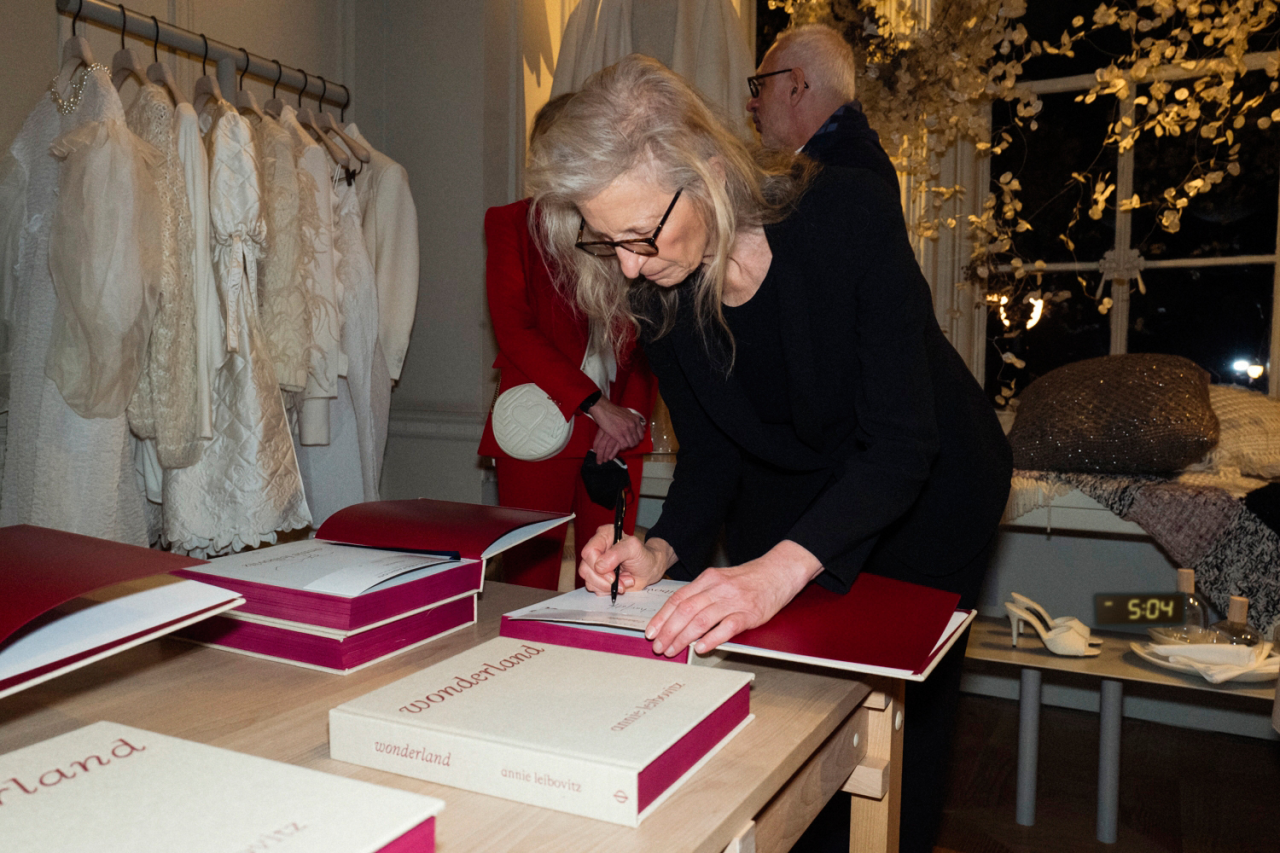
5:04
